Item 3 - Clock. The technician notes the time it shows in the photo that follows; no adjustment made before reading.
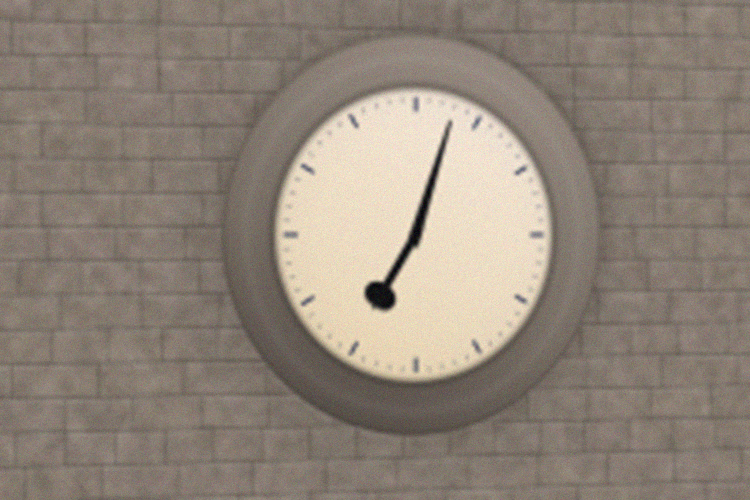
7:03
